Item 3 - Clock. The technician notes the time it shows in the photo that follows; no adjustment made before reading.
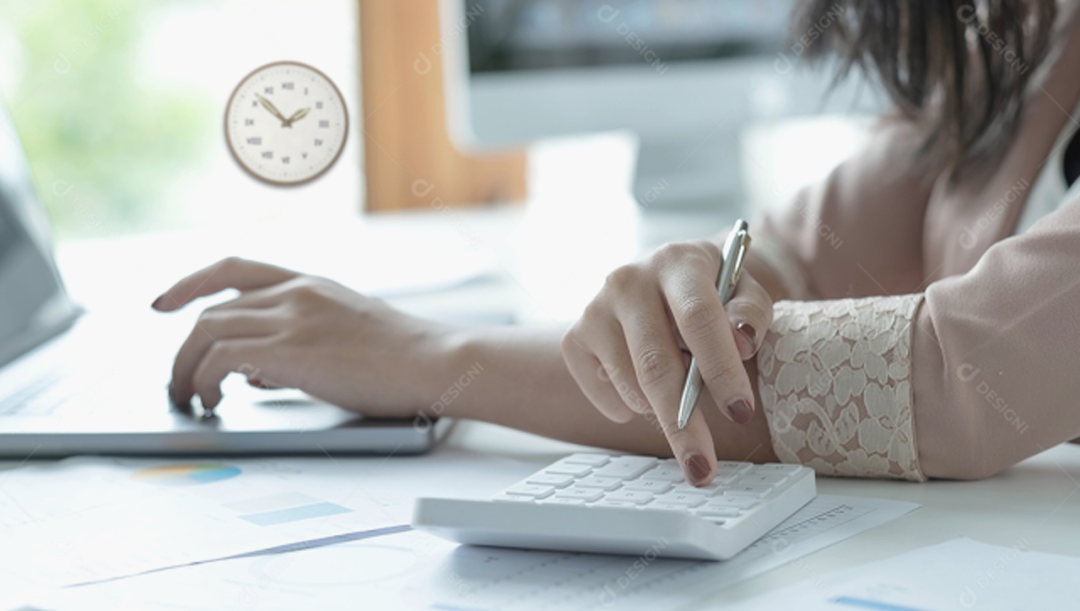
1:52
